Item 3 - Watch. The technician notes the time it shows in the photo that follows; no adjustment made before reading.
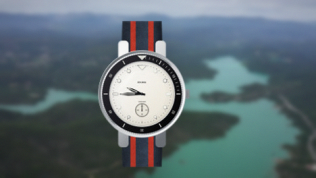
9:45
